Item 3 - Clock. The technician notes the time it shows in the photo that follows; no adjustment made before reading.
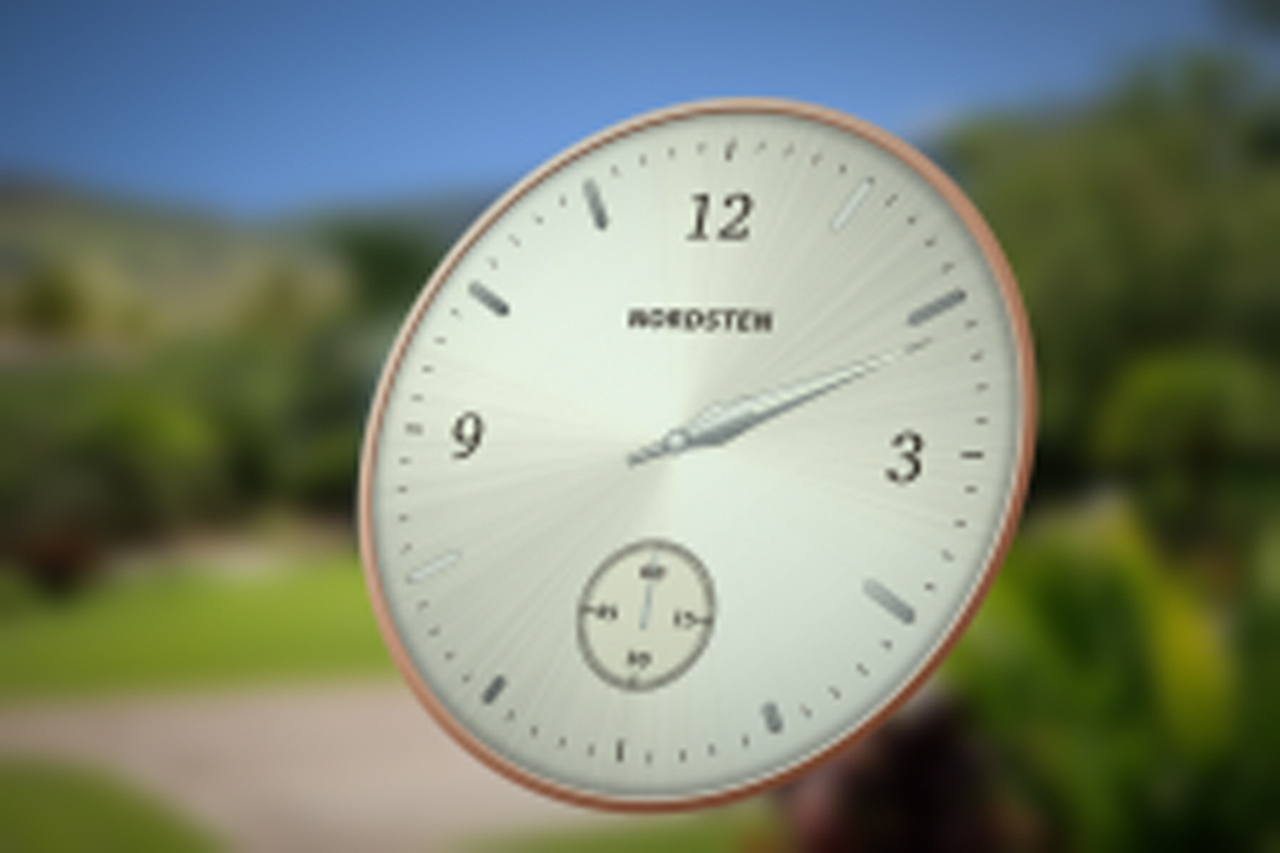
2:11
